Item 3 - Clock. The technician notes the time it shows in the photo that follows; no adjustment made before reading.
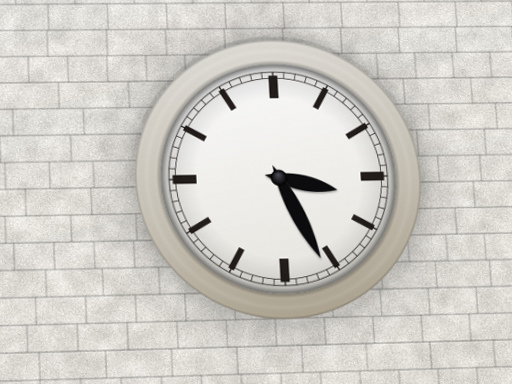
3:26
